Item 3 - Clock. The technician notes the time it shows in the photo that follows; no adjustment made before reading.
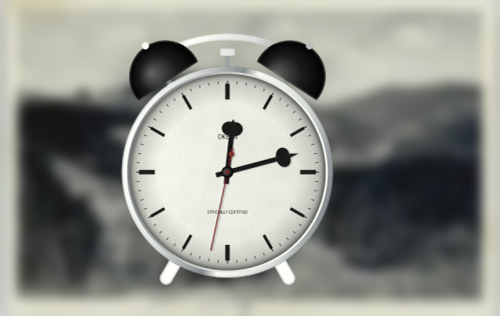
12:12:32
